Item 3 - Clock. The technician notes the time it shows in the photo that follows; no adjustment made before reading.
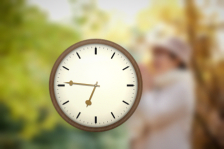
6:46
